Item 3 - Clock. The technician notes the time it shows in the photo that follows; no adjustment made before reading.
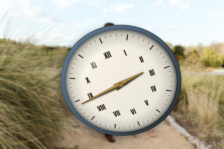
2:44
